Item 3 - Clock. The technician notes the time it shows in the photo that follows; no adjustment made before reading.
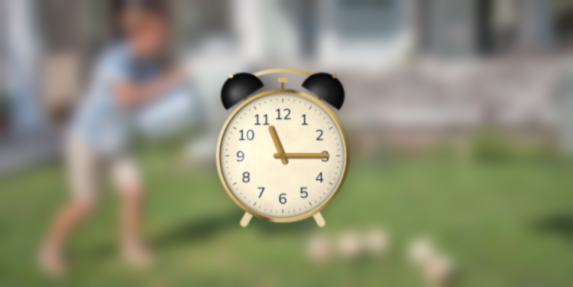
11:15
